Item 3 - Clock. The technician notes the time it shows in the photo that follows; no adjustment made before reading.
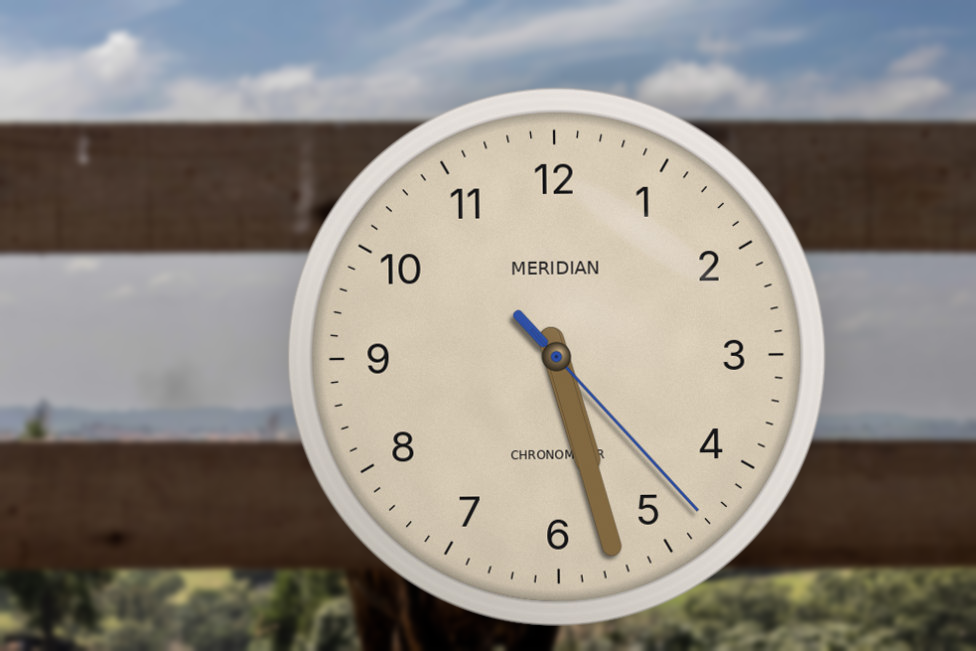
5:27:23
